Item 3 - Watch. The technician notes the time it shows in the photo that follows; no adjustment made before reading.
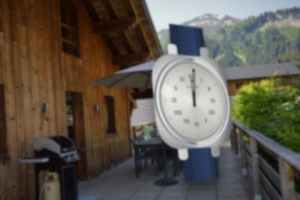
12:01
